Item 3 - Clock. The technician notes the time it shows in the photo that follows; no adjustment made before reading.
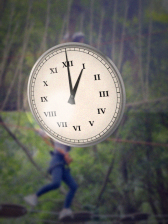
1:00
